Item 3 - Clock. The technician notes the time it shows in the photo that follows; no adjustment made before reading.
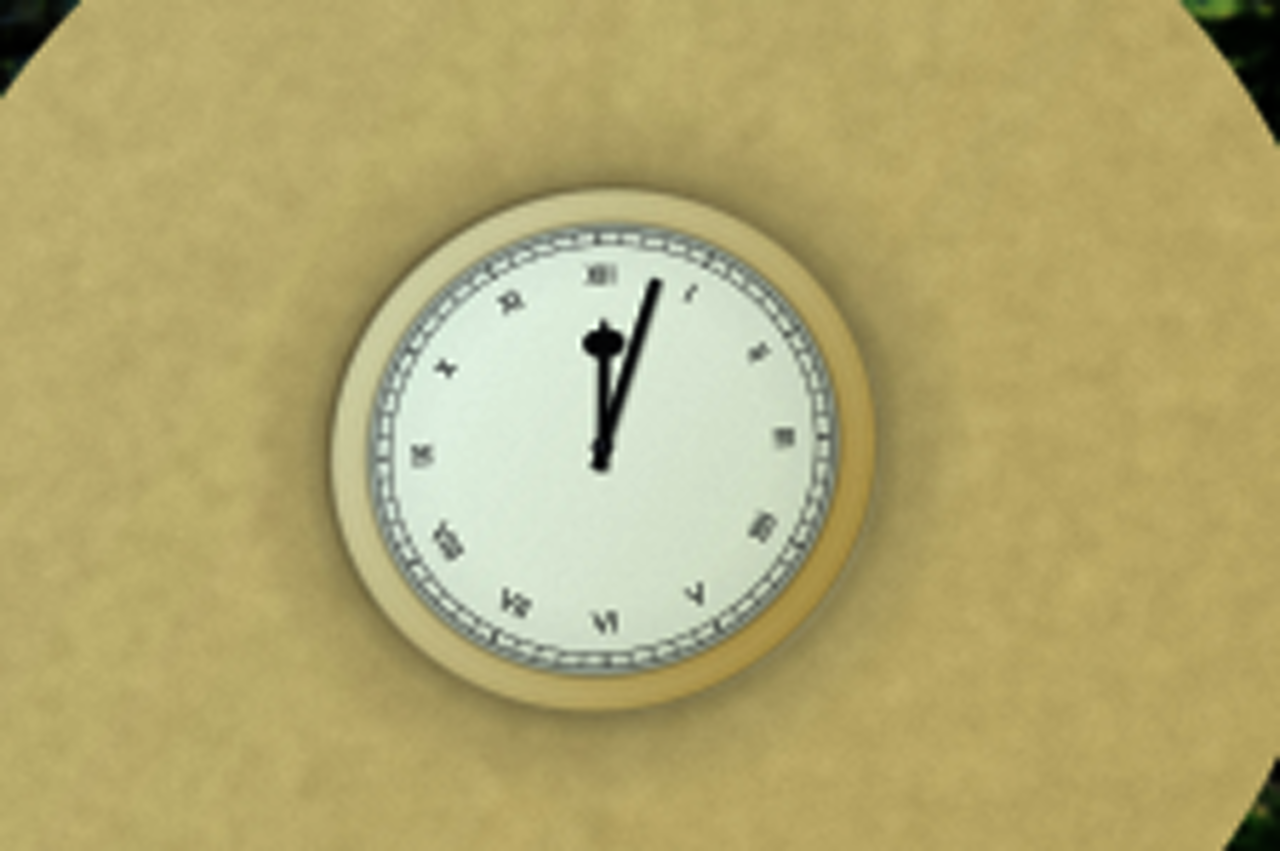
12:03
